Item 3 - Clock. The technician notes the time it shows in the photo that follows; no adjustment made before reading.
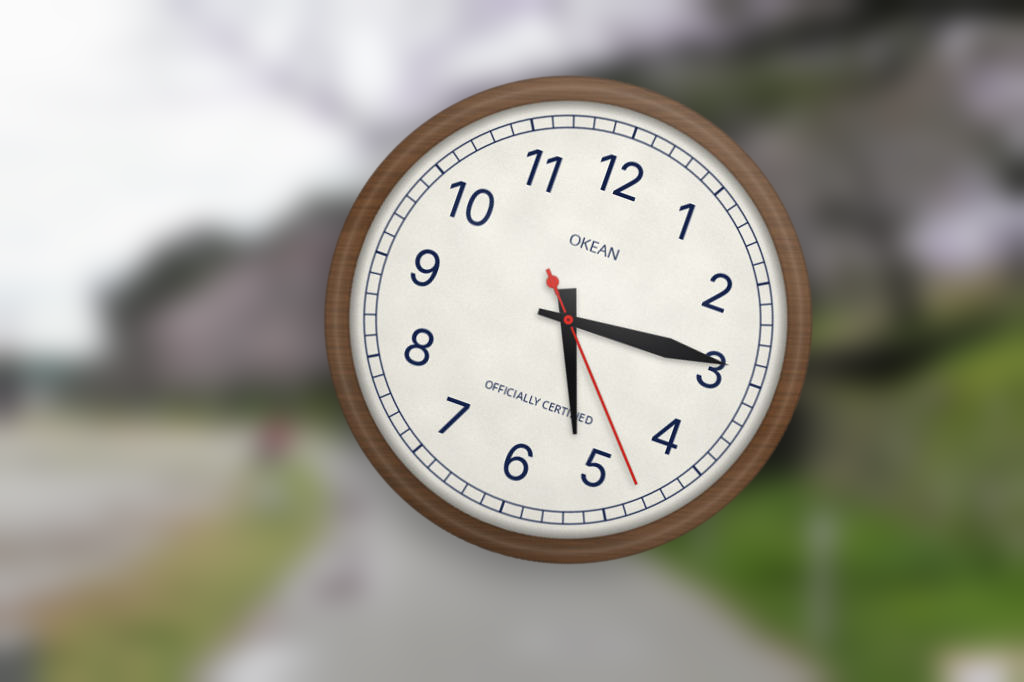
5:14:23
